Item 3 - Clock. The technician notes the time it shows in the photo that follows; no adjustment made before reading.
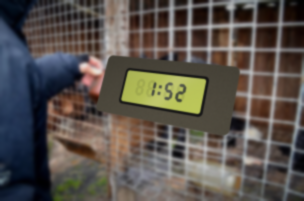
1:52
